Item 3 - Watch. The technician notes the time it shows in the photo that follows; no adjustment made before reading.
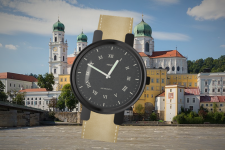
12:49
